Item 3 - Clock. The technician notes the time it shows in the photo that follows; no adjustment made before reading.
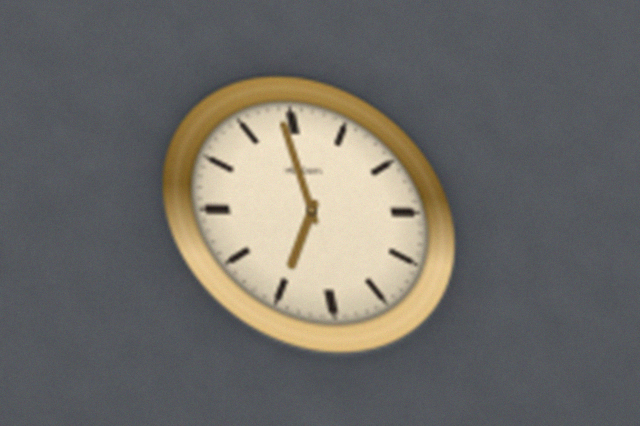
6:59
